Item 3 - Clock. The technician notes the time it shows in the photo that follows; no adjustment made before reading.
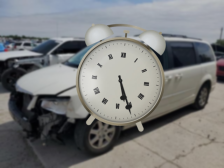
5:26
